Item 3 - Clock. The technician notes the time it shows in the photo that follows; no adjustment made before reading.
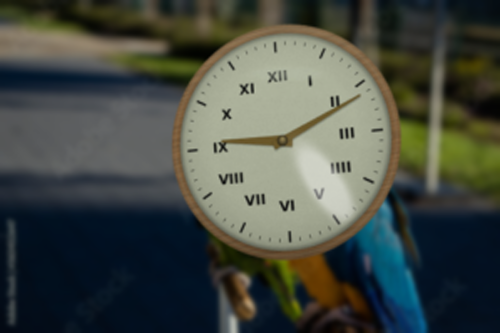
9:11
